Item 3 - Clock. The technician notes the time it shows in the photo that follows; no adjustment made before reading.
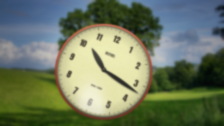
10:17
